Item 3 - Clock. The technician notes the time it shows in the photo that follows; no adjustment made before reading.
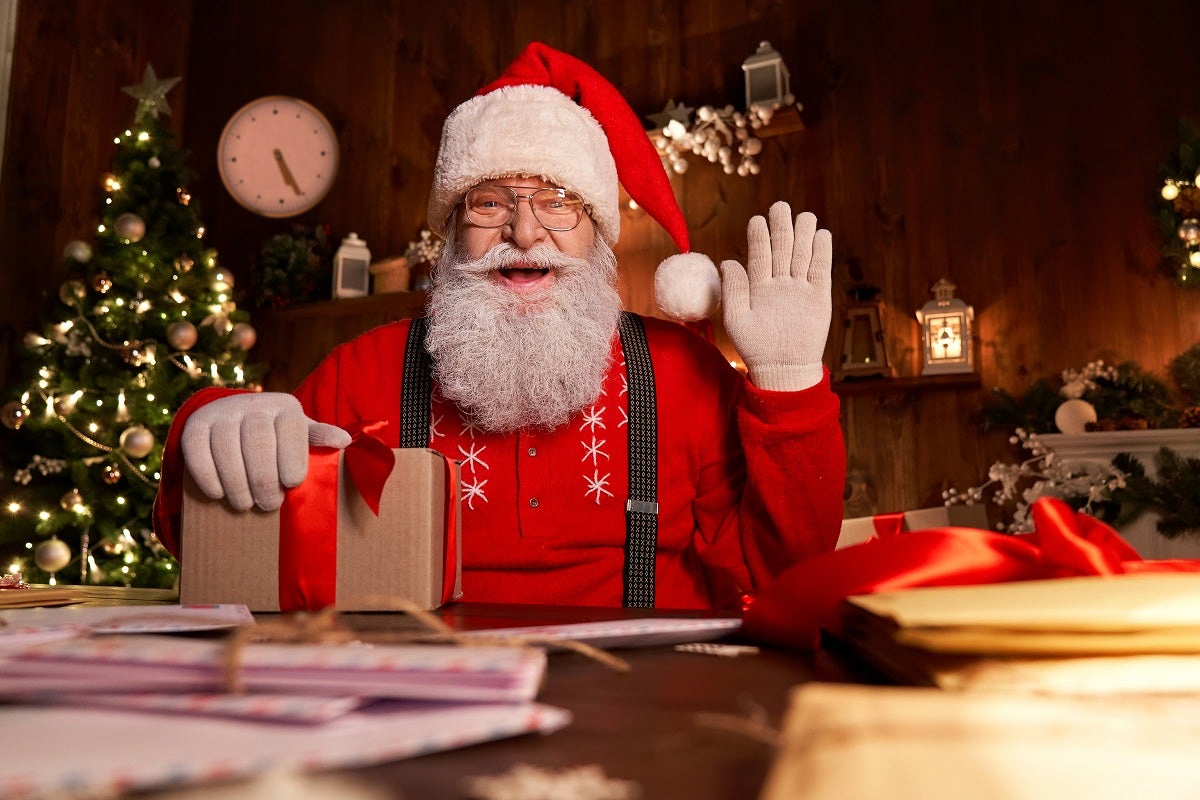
5:26
